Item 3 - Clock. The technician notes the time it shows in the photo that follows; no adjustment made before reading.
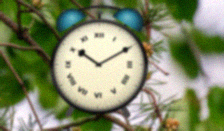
10:10
